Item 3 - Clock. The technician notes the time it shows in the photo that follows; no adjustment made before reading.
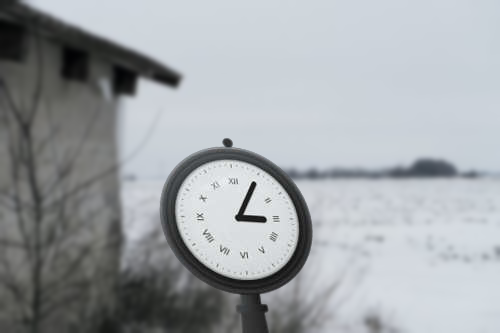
3:05
